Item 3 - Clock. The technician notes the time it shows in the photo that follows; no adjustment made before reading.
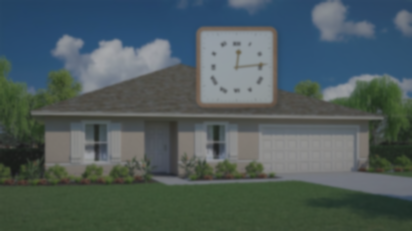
12:14
